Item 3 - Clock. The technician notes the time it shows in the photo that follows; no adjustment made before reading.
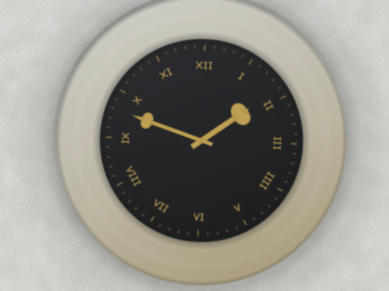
1:48
